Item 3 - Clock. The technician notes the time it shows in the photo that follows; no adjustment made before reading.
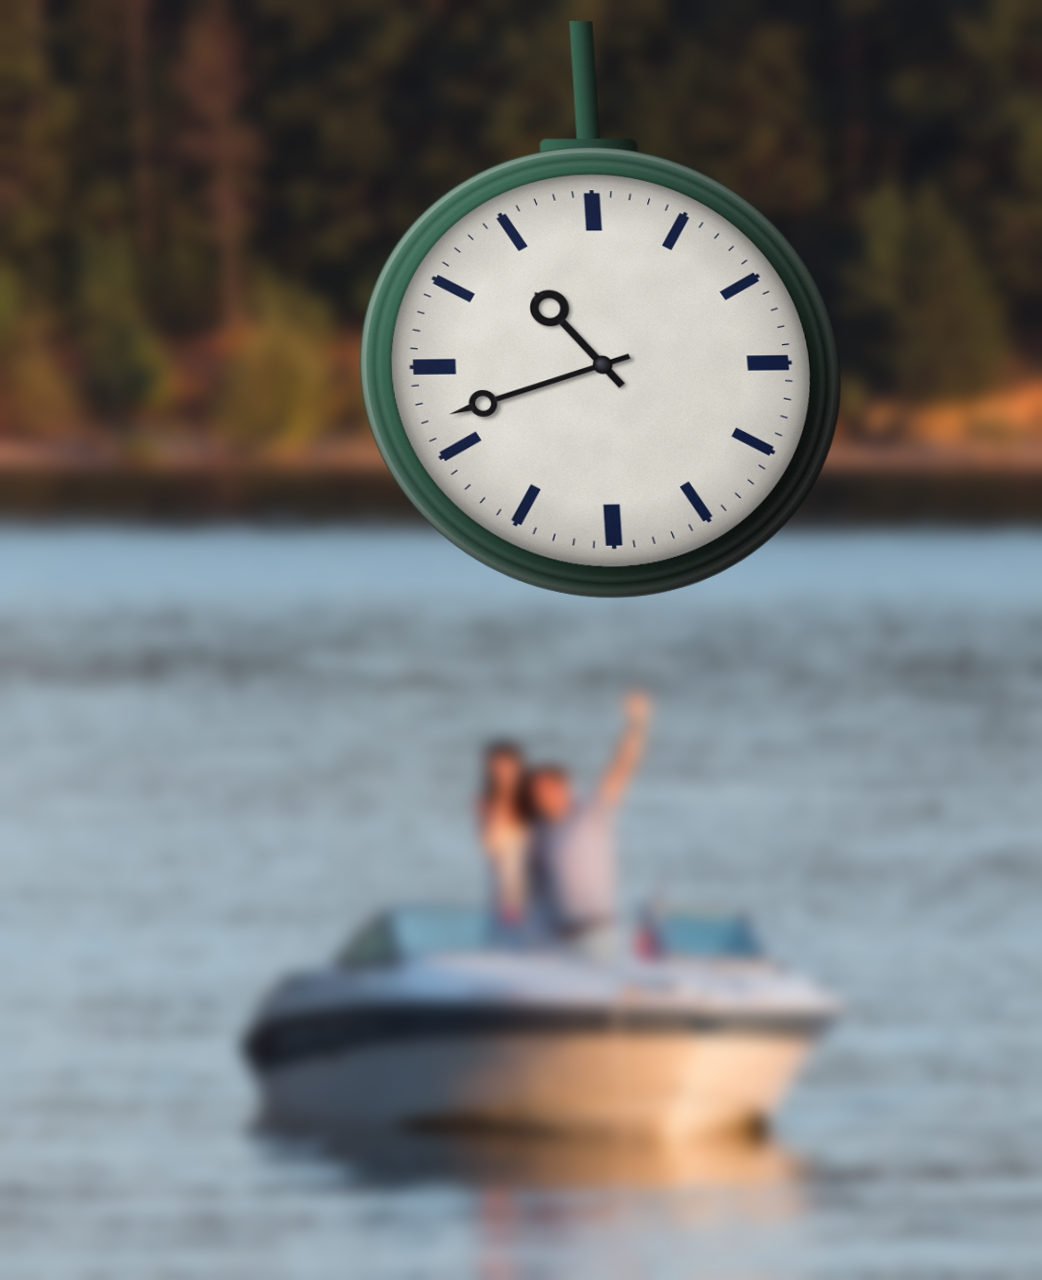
10:42
